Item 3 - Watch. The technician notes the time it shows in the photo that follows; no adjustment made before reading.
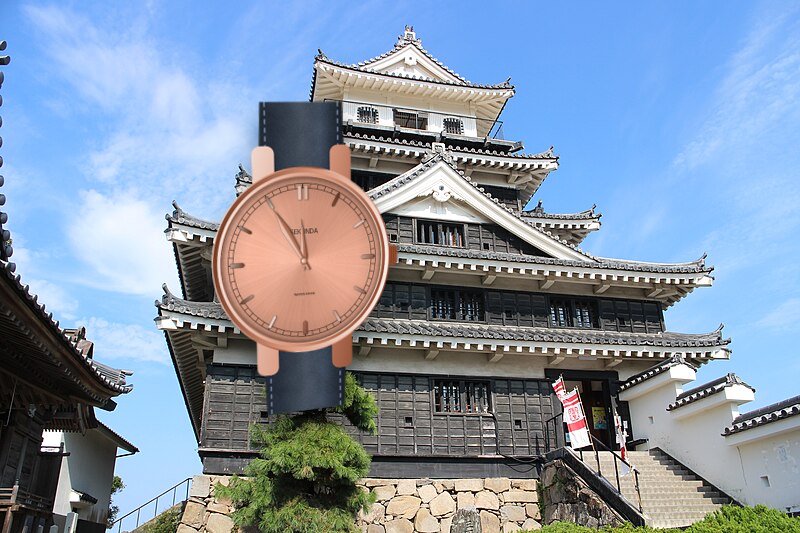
11:55
